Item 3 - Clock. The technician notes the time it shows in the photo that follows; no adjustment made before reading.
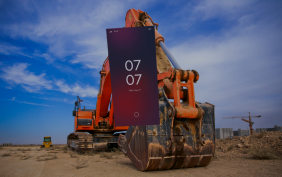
7:07
